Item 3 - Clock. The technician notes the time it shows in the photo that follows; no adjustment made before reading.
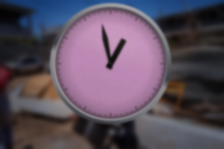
12:58
